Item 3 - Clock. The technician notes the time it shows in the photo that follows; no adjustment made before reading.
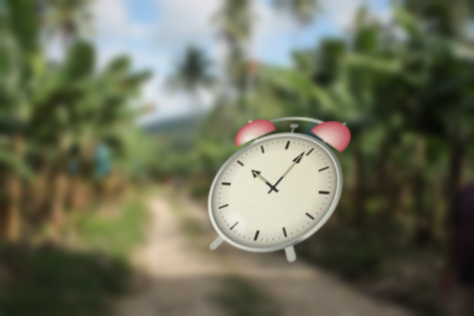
10:04
